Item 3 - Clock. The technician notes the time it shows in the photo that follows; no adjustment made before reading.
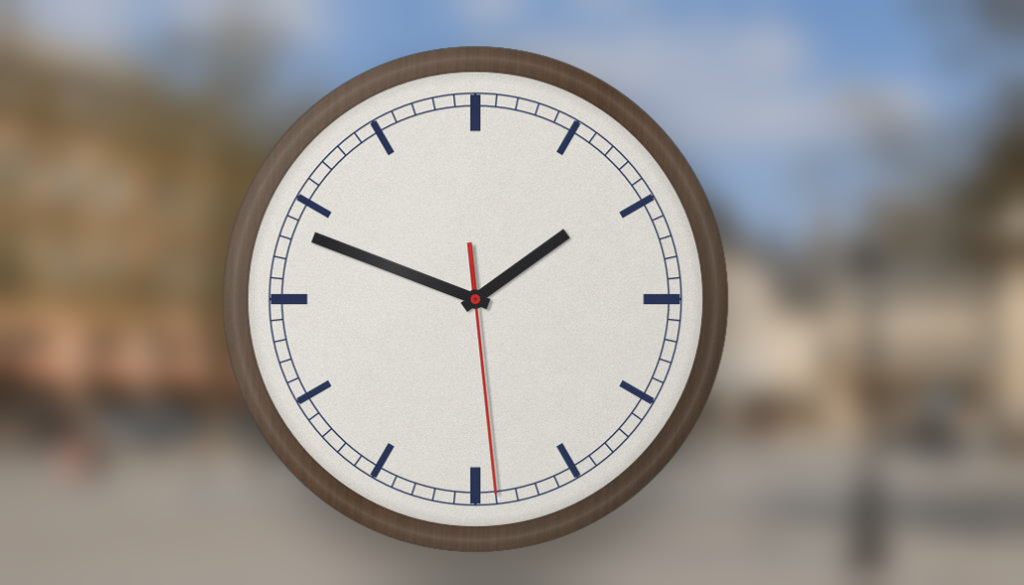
1:48:29
